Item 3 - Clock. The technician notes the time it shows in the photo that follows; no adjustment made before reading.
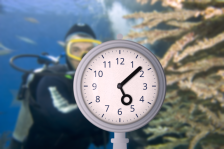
5:08
